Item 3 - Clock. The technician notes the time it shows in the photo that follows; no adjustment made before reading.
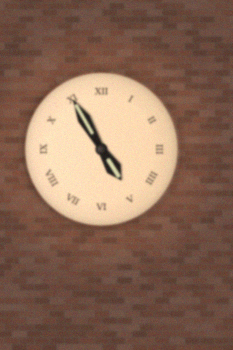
4:55
